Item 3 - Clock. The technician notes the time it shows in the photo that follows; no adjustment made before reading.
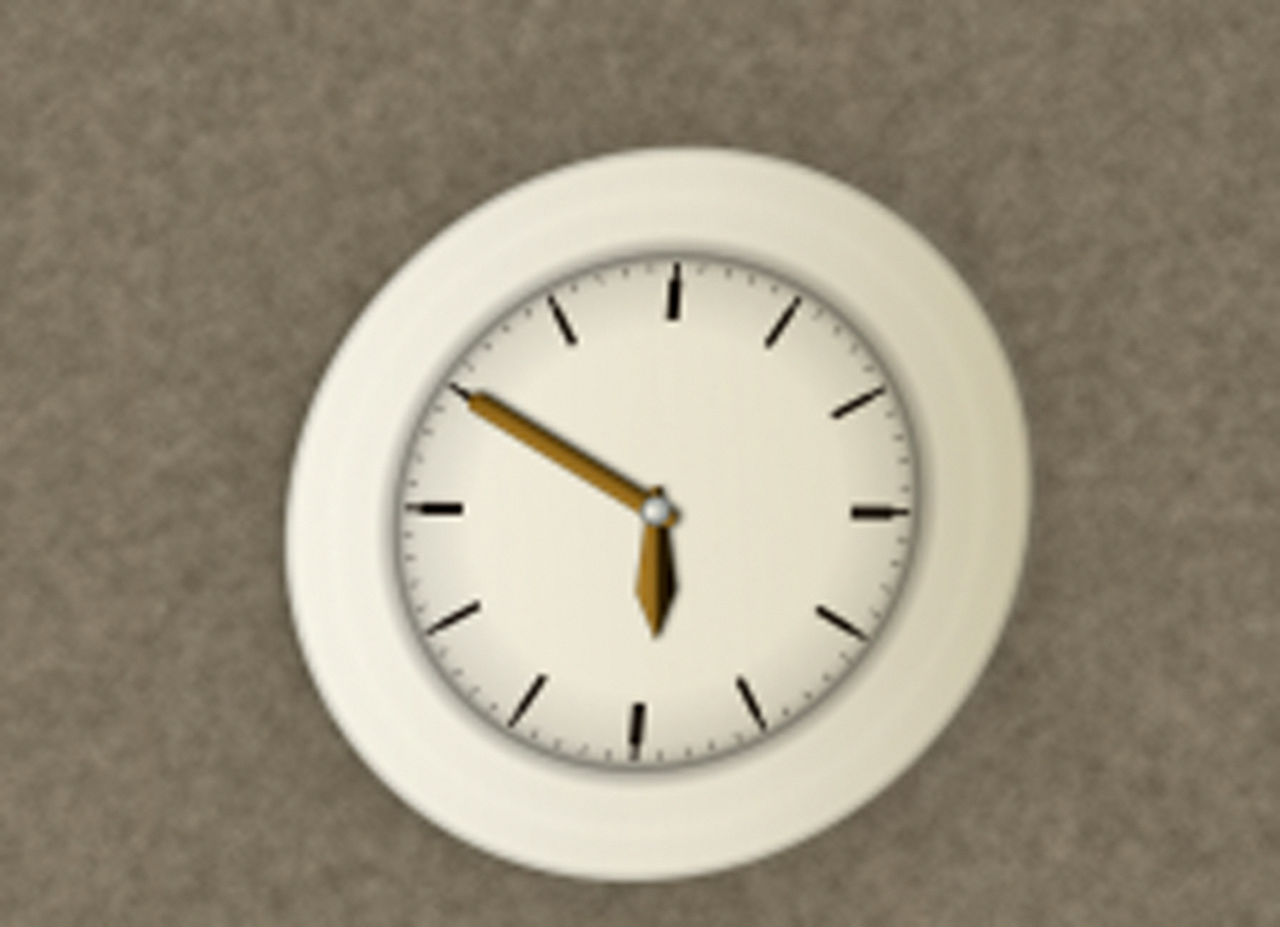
5:50
